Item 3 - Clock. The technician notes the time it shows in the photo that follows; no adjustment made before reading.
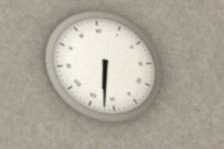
6:32
